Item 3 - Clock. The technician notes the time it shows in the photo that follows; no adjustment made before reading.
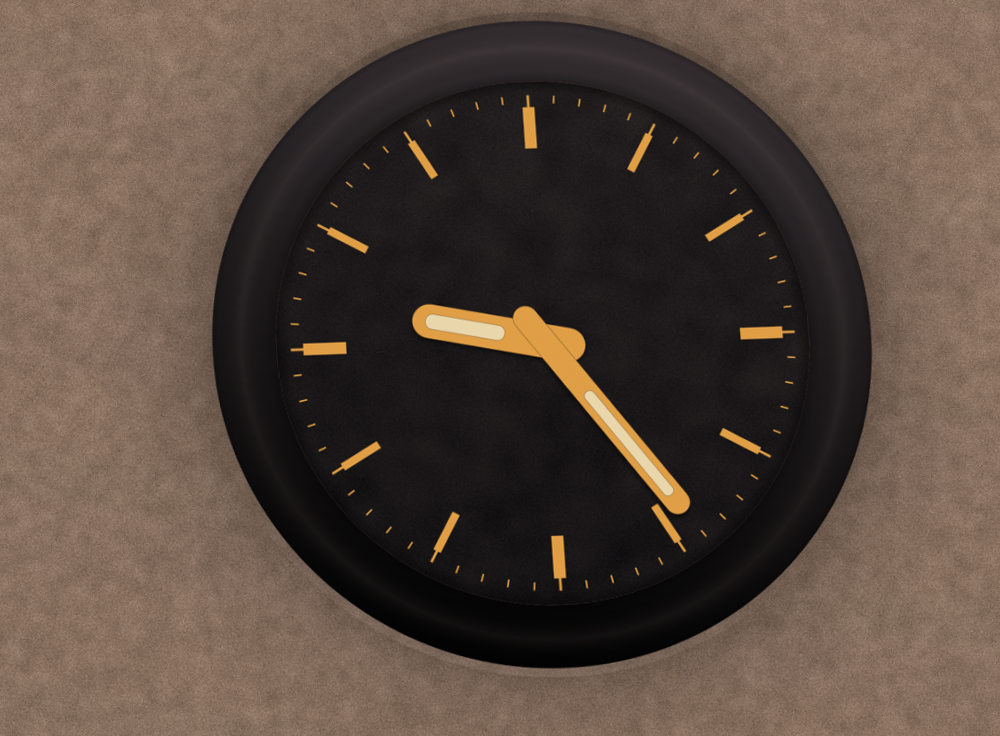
9:24
